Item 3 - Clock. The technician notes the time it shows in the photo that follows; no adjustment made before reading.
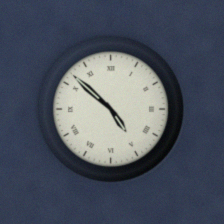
4:52
